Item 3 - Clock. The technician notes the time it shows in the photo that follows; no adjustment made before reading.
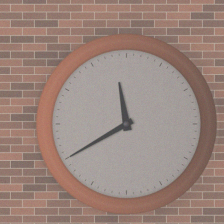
11:40
